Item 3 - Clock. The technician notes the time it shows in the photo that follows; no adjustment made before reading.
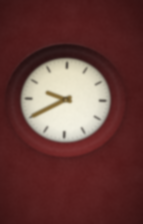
9:40
